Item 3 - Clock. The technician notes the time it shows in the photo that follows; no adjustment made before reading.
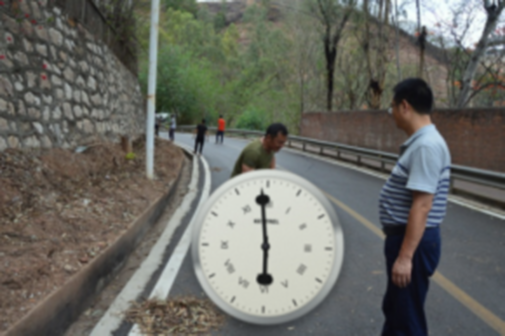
5:59
